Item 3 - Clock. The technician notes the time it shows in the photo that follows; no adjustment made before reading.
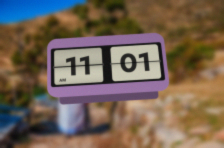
11:01
